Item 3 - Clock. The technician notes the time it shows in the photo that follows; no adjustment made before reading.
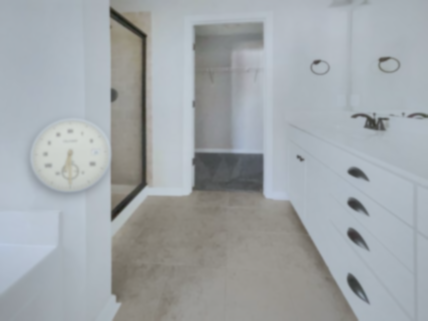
6:30
